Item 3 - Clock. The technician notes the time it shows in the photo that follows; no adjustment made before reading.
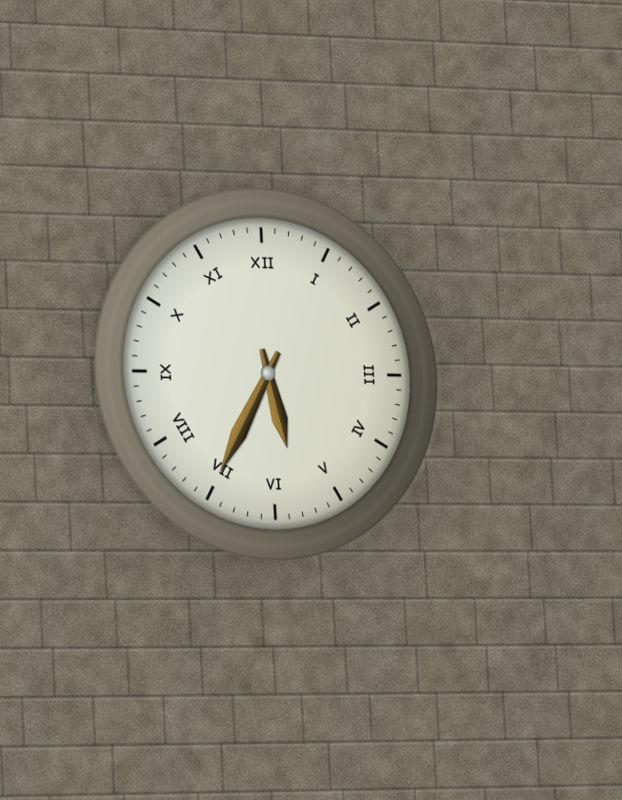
5:35
